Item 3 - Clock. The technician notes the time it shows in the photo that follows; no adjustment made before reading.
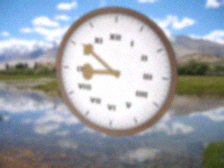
8:51
